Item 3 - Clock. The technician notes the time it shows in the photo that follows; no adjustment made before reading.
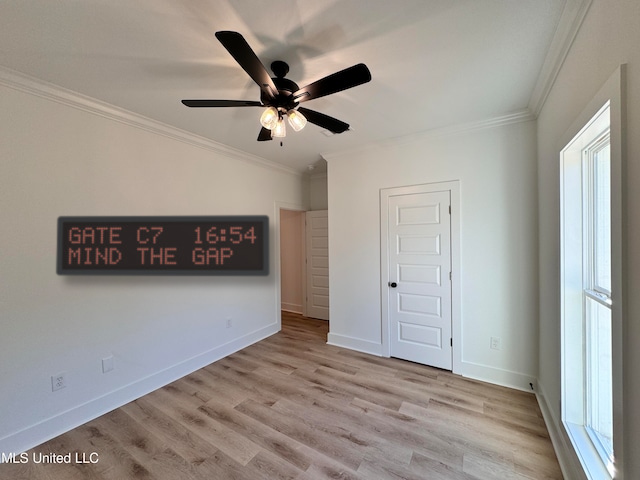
16:54
